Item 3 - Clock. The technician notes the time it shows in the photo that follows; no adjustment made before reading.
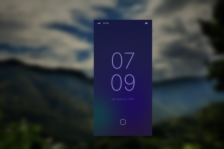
7:09
